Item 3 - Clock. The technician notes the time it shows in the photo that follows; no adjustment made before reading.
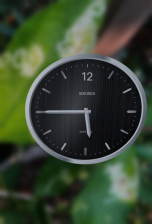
5:45
